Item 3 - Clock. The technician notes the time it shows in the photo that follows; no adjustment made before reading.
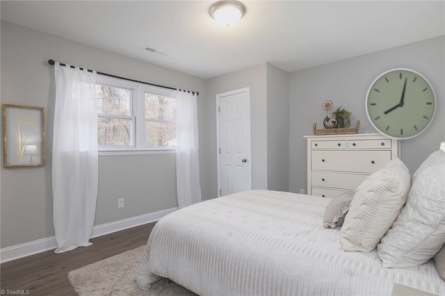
8:02
